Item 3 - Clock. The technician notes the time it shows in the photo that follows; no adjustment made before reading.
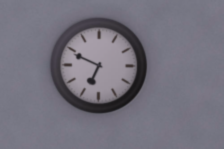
6:49
